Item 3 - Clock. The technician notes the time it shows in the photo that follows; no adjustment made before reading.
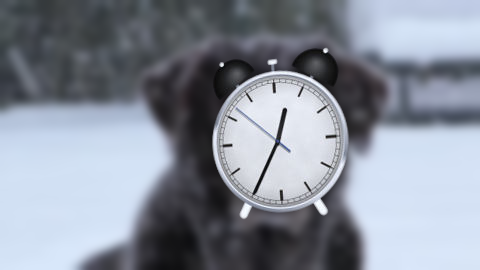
12:34:52
